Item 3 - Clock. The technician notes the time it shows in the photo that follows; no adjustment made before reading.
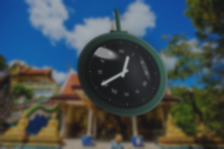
12:40
